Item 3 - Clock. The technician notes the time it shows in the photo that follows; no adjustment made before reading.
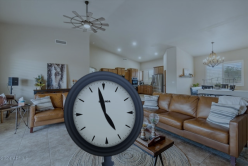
4:58
